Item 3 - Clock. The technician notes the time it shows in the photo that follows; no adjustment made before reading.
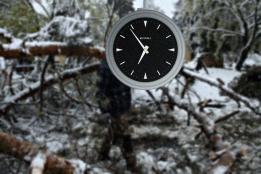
6:54
